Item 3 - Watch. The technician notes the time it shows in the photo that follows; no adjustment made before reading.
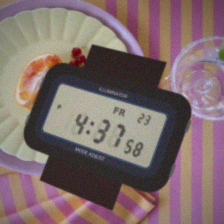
4:37:58
